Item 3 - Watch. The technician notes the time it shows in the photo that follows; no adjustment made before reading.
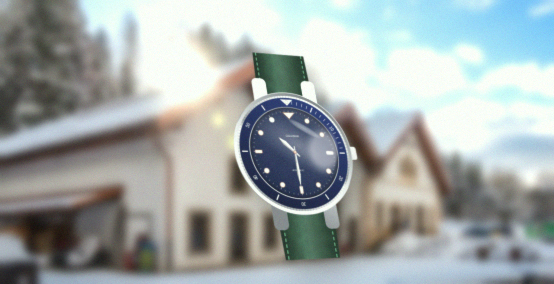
10:30
